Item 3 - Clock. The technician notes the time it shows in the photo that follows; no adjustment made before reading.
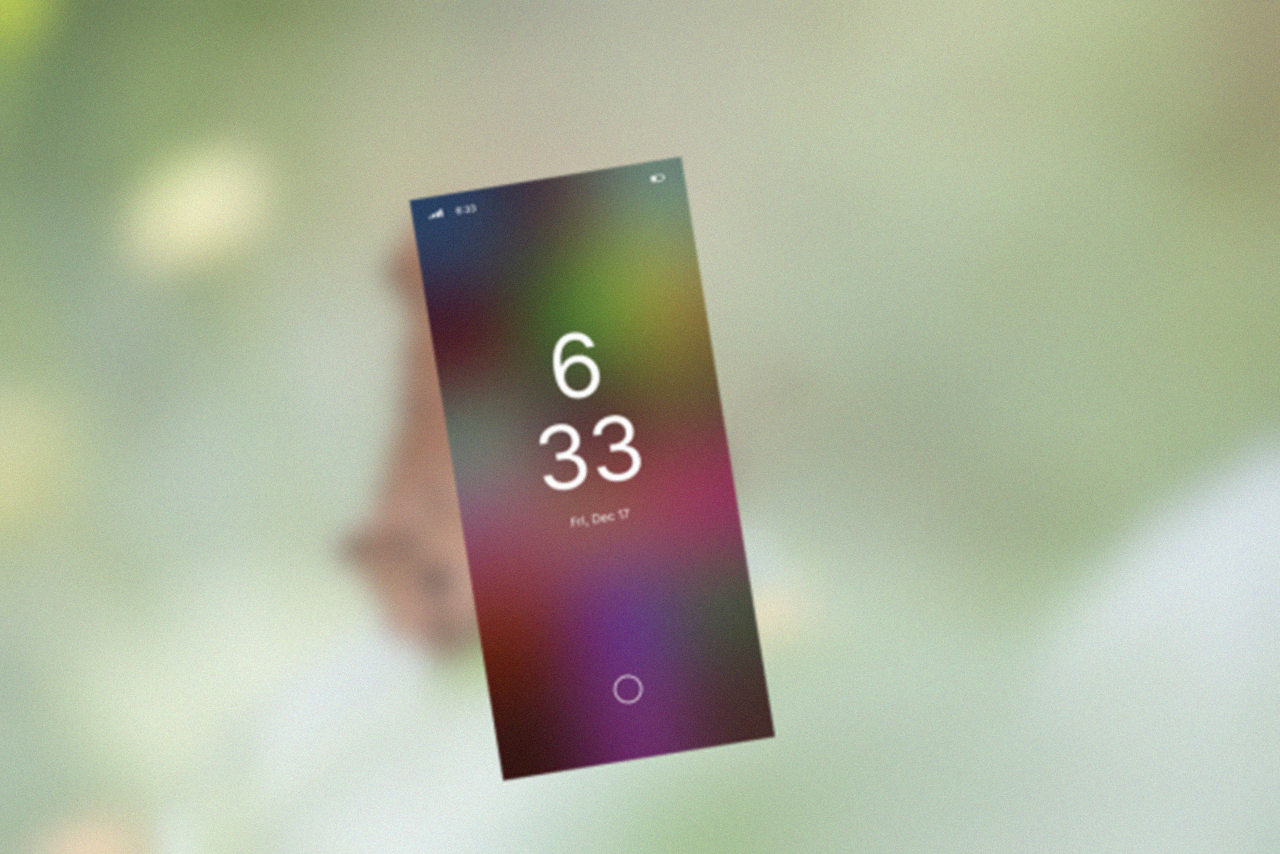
6:33
